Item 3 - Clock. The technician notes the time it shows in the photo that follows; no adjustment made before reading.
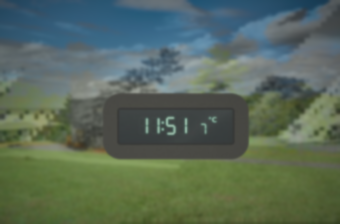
11:51
